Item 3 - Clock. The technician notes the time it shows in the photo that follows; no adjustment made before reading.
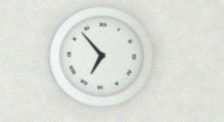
6:53
